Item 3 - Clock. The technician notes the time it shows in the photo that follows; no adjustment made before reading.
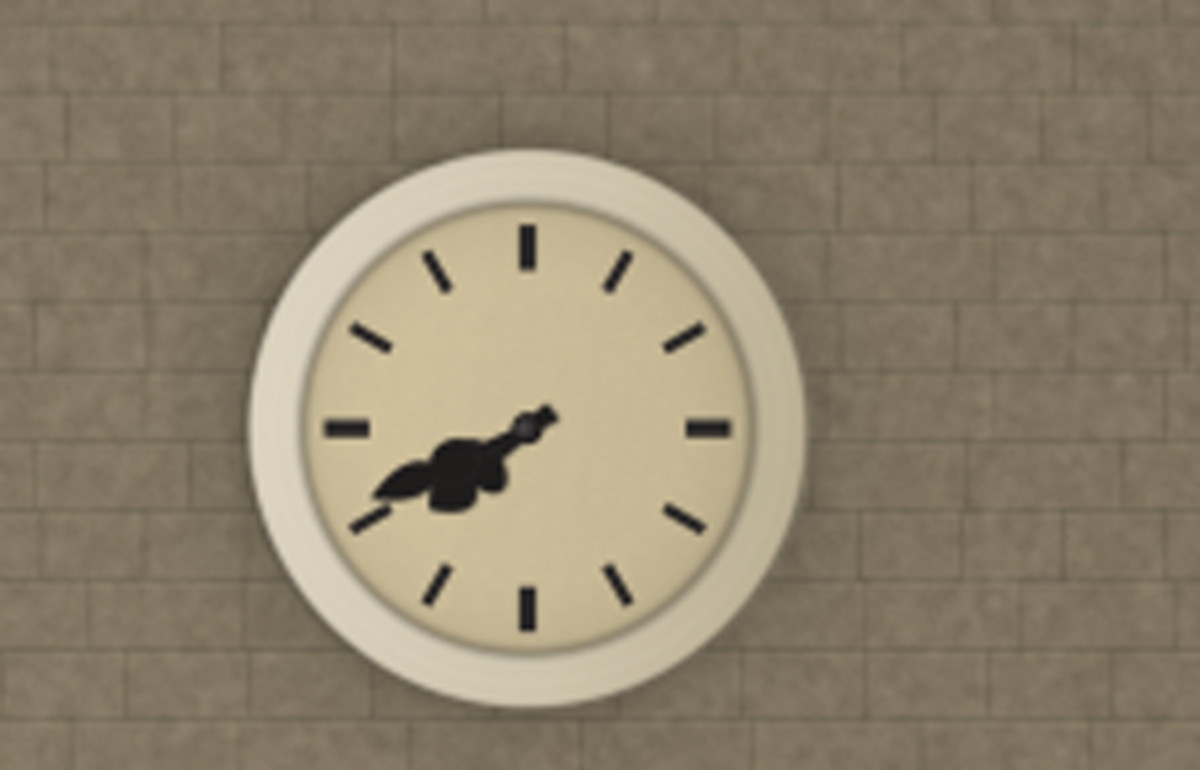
7:41
